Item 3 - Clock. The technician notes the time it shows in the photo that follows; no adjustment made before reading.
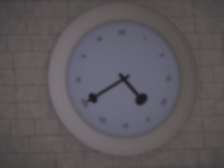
4:40
